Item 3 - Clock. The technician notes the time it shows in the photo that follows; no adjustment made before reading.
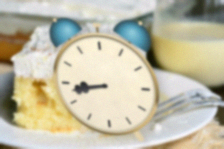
8:43
